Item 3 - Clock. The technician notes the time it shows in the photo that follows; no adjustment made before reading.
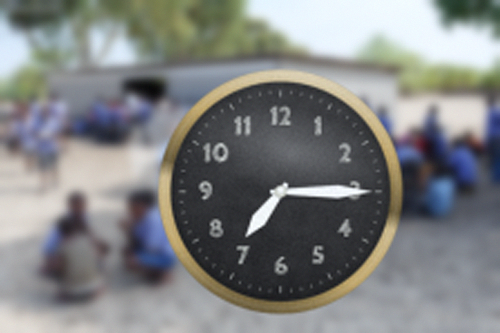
7:15
